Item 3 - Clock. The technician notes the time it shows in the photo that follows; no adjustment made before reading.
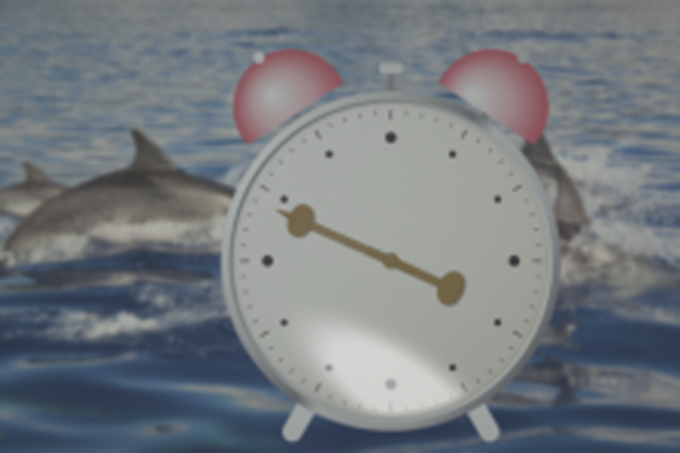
3:49
